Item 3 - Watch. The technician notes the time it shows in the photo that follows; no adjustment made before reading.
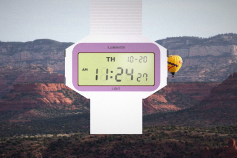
11:24:27
